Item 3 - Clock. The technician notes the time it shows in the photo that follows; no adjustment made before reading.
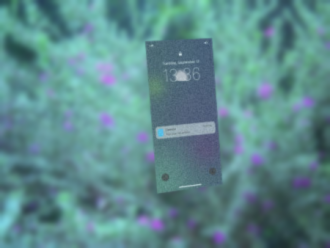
13:36
